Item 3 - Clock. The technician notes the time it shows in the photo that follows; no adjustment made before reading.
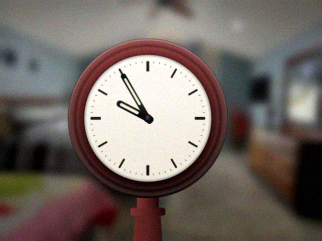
9:55
